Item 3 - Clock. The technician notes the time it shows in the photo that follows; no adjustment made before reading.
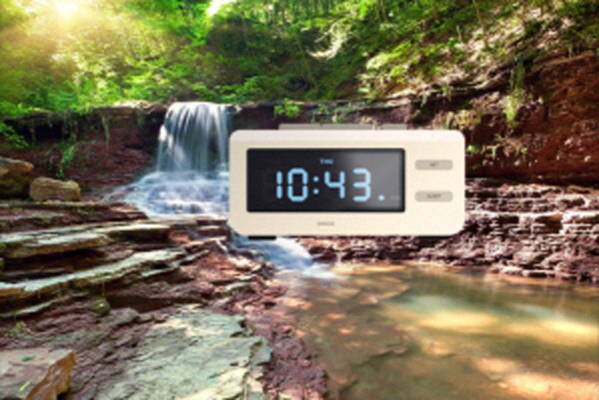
10:43
